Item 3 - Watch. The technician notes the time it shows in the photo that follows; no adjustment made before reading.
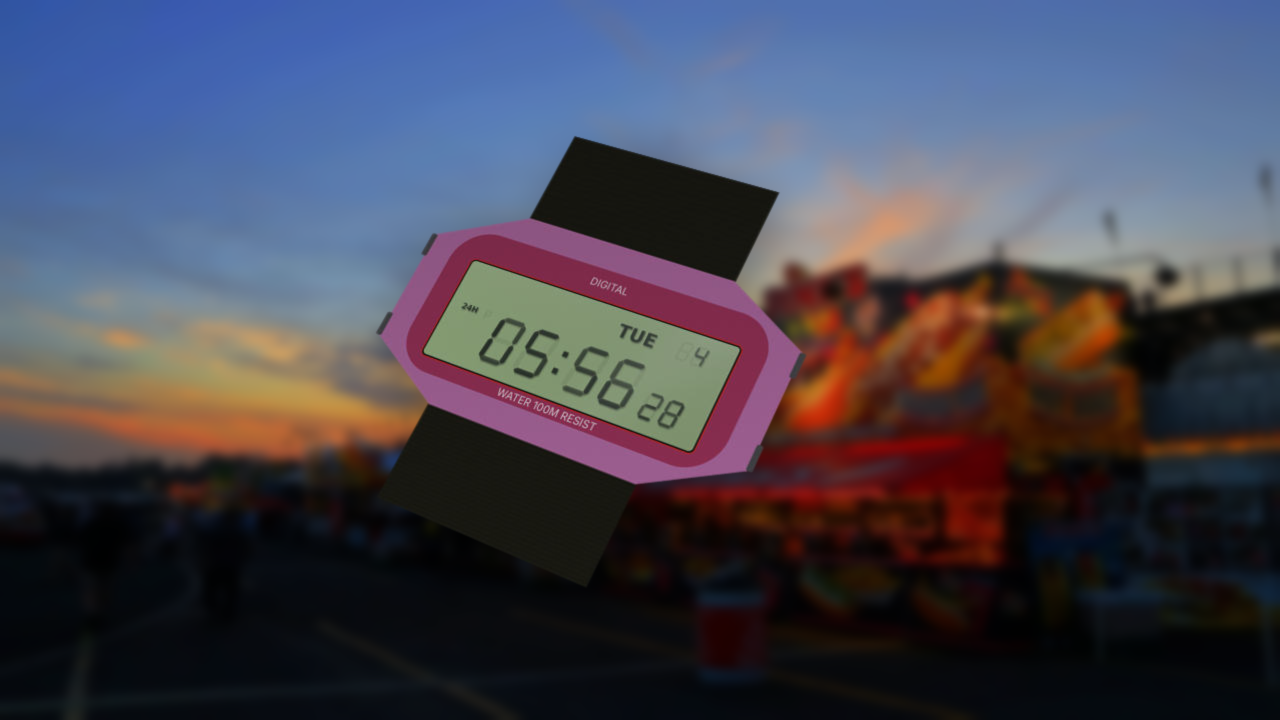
5:56:28
